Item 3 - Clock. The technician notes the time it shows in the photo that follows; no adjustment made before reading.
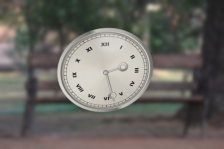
2:28
